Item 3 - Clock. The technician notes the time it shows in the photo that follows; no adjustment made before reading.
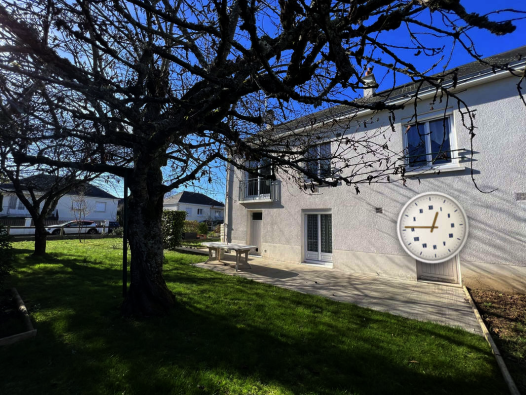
12:46
